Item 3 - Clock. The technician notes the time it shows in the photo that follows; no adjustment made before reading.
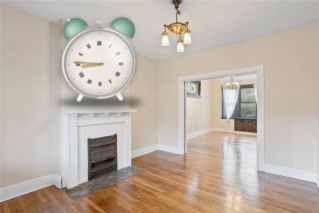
8:46
